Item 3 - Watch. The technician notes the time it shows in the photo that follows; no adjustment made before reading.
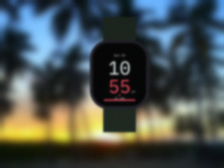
10:55
